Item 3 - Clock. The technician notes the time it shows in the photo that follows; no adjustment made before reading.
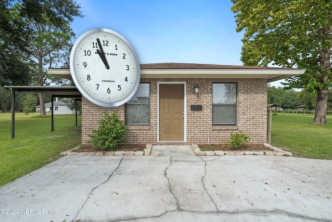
10:57
